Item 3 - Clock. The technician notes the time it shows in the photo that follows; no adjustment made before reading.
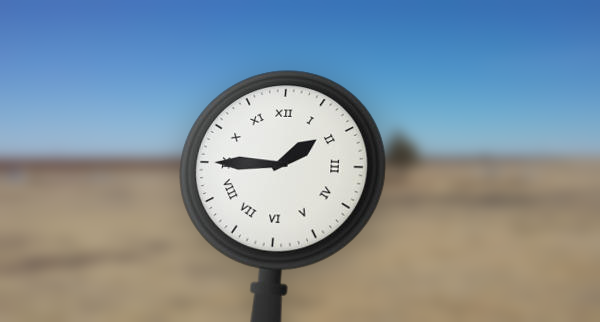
1:45
